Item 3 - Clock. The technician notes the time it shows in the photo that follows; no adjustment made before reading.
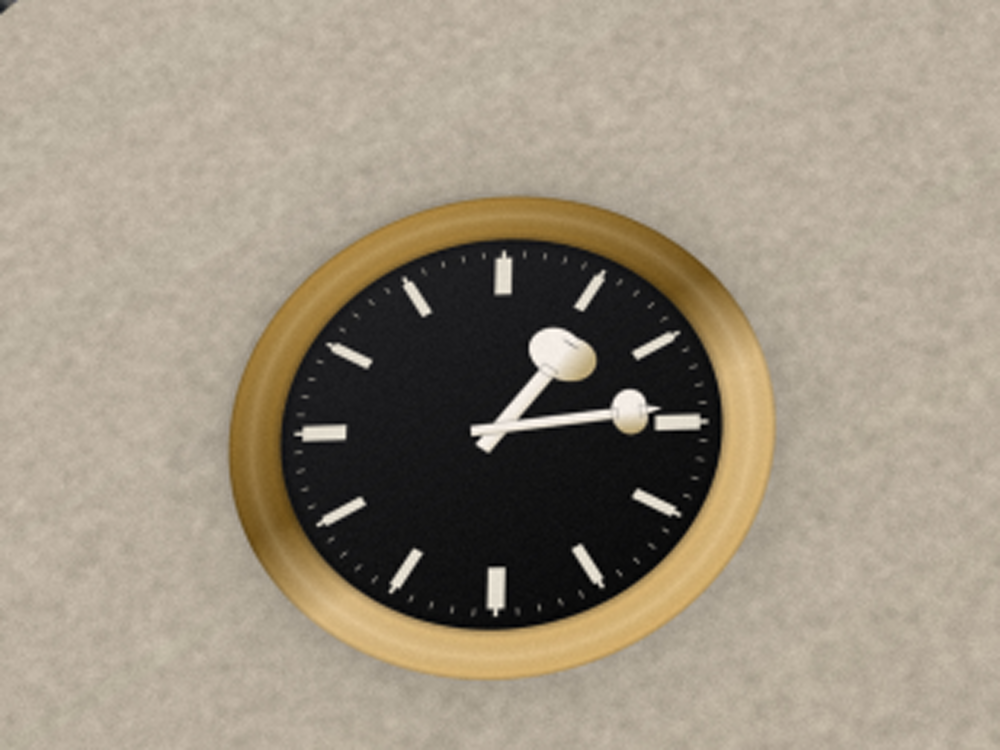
1:14
